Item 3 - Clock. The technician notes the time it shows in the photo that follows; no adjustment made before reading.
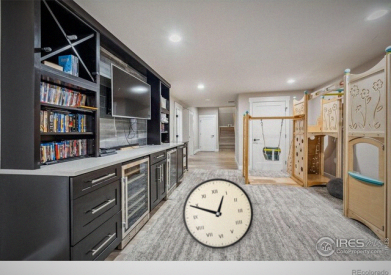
12:49
